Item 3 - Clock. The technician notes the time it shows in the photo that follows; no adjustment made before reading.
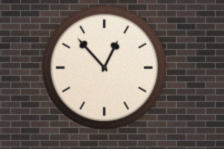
12:53
